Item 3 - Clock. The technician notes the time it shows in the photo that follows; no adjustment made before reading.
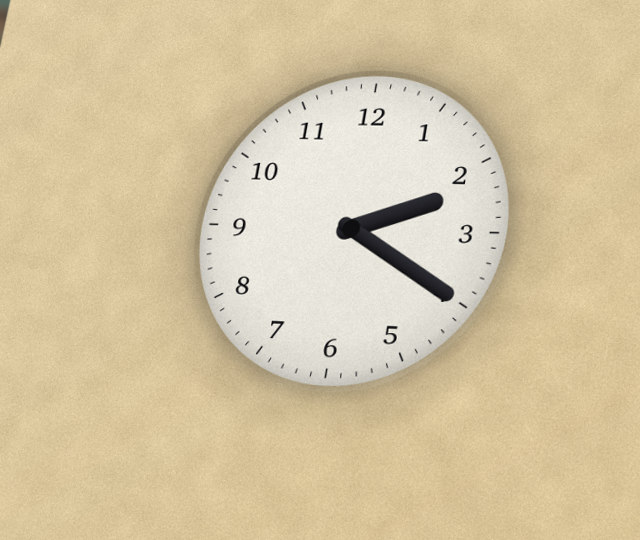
2:20
